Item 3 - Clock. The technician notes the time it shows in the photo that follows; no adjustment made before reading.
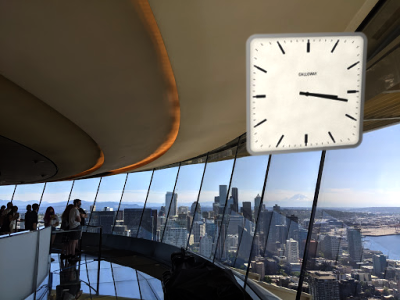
3:17
